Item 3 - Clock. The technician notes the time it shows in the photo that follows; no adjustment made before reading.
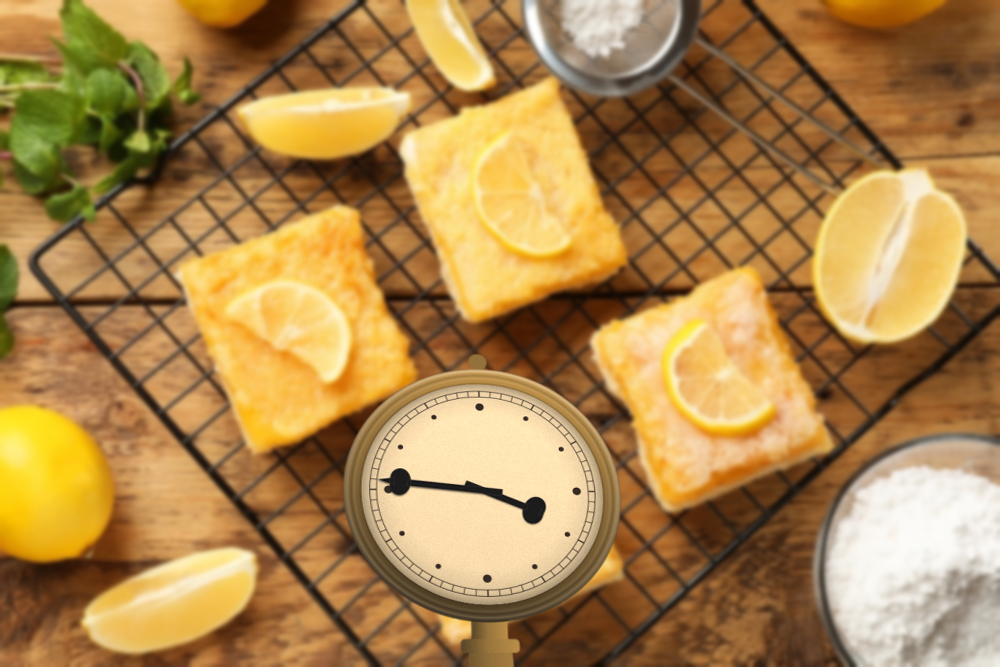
3:46
